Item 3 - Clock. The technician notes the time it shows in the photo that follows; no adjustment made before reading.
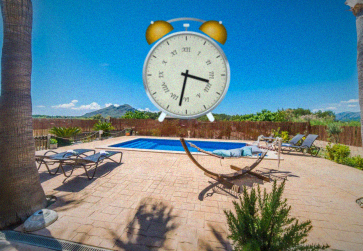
3:32
